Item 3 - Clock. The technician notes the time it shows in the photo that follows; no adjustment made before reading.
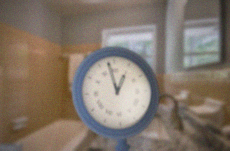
12:58
